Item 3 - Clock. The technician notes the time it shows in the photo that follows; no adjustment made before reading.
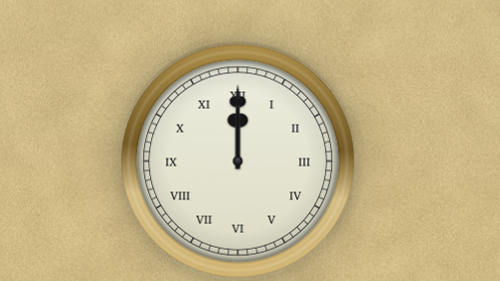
12:00
